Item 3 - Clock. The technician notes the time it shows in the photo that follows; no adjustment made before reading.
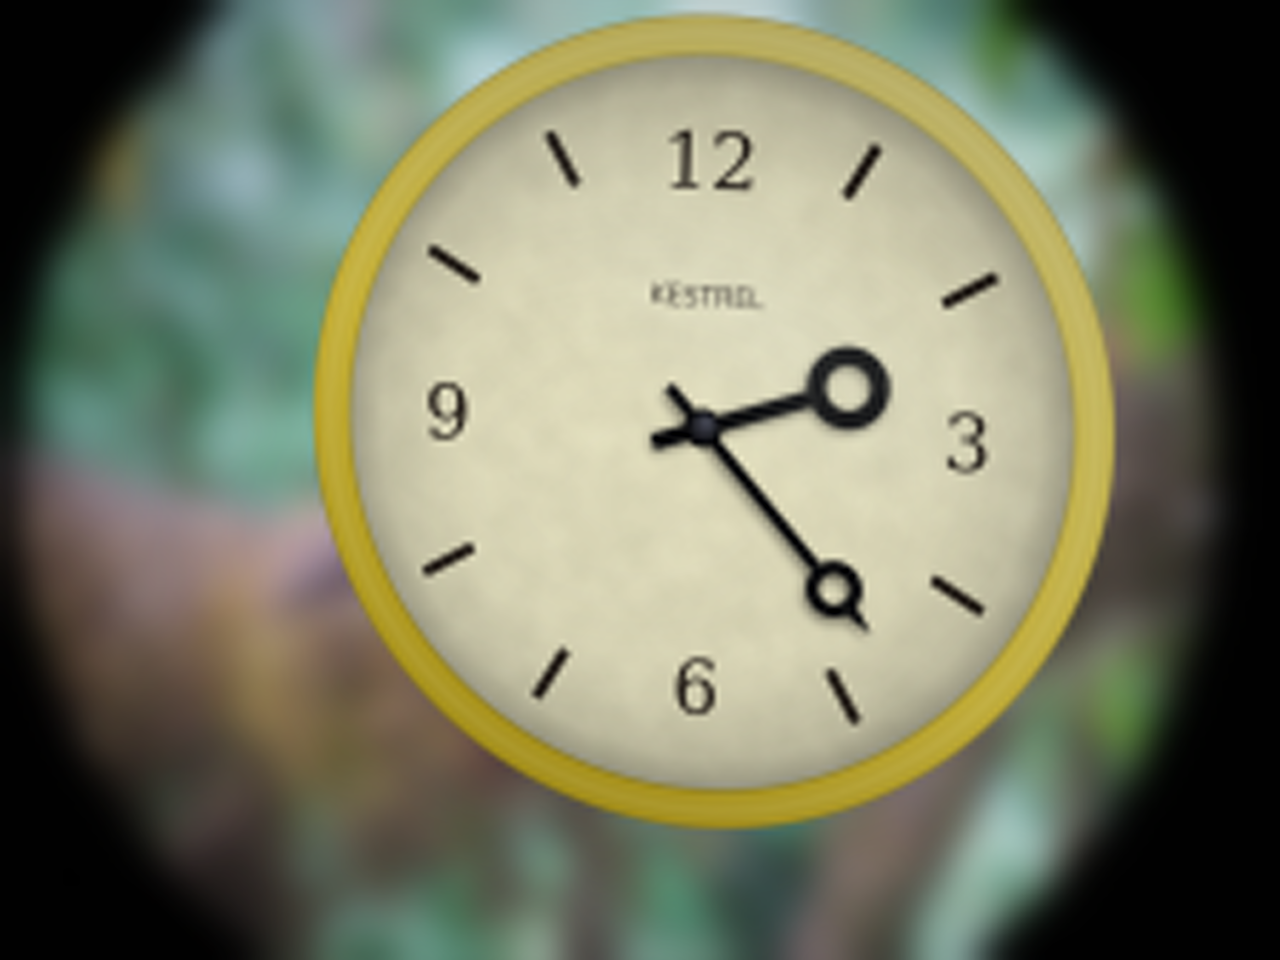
2:23
